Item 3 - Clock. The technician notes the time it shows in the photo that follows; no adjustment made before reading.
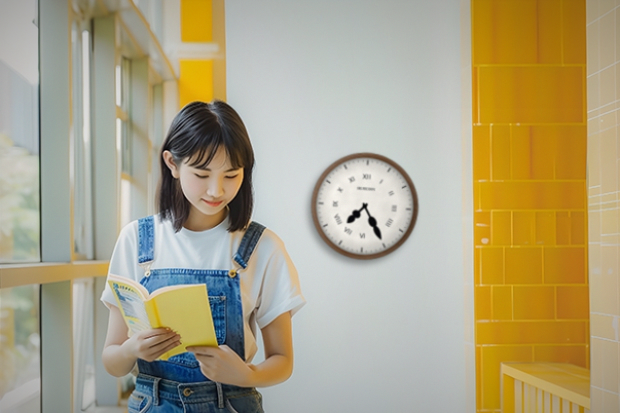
7:25
